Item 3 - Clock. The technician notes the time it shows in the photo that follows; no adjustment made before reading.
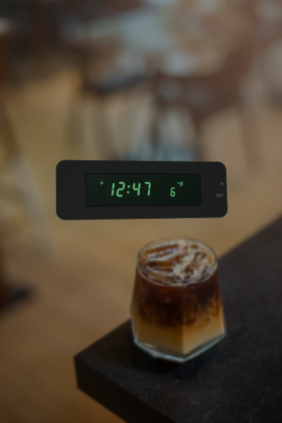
12:47
